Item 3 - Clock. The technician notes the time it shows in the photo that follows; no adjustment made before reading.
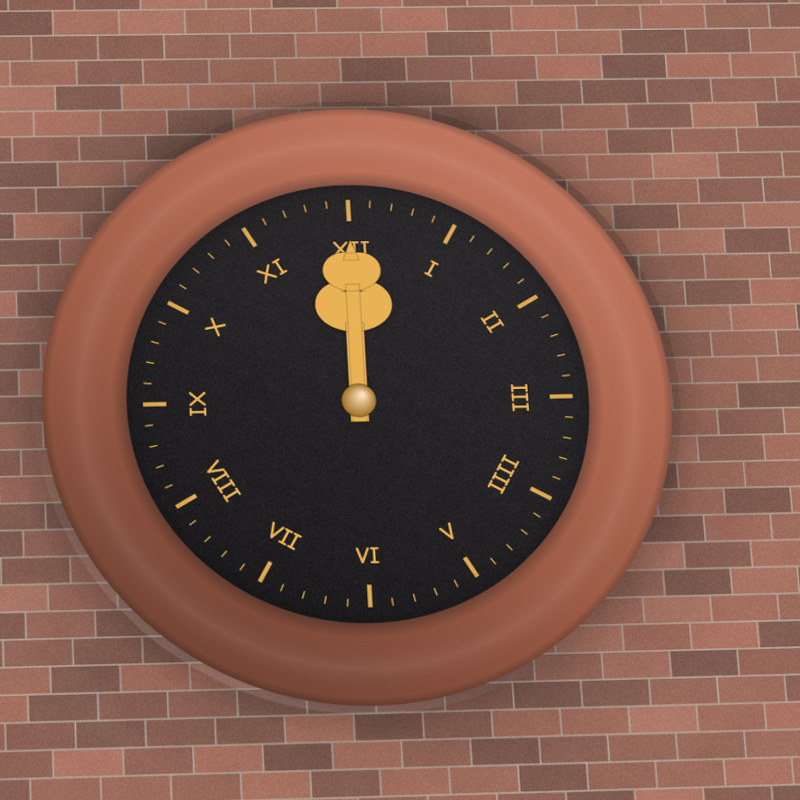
12:00
